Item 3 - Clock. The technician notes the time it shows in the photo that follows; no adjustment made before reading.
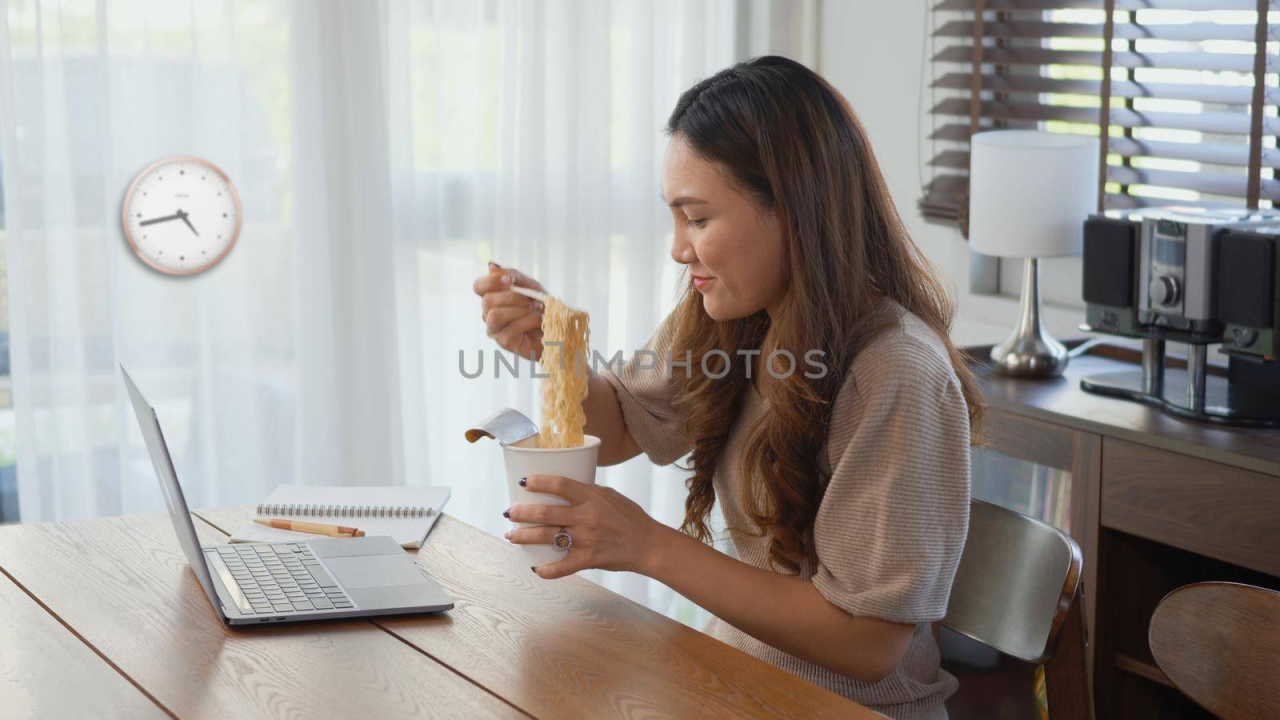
4:43
